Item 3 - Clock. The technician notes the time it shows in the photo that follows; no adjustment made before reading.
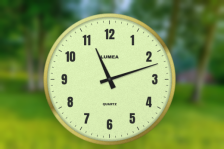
11:12
